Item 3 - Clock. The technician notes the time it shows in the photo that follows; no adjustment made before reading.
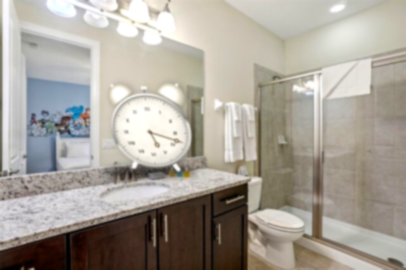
5:18
